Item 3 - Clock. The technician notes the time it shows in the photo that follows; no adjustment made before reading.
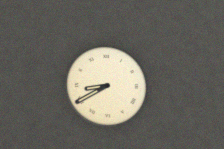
8:40
